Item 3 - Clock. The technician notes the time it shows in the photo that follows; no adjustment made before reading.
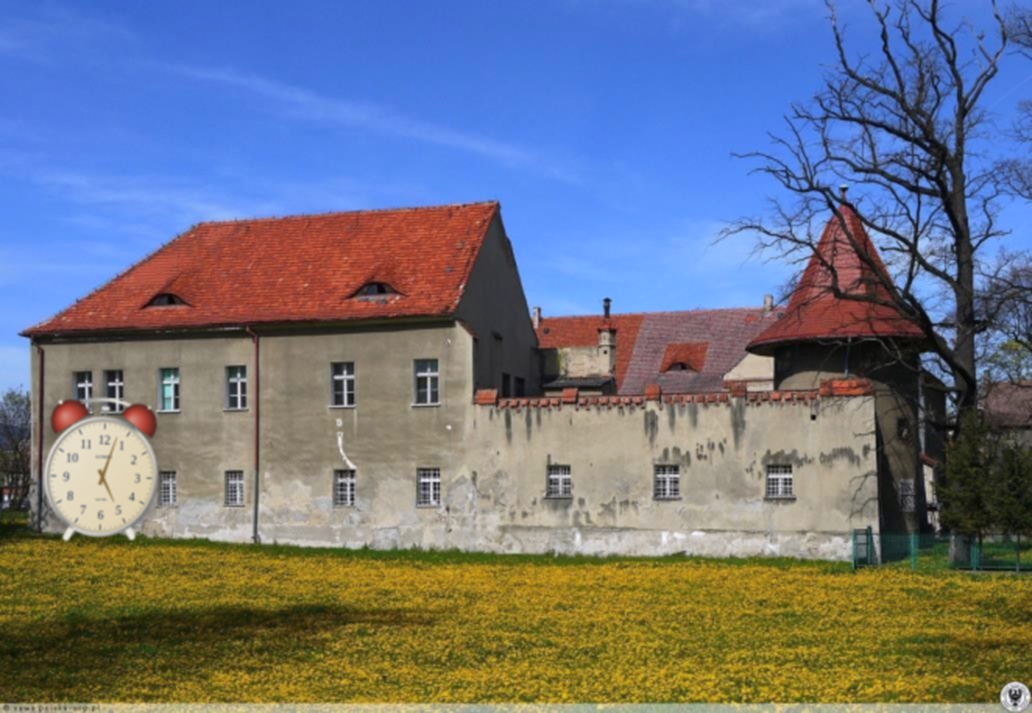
5:03
